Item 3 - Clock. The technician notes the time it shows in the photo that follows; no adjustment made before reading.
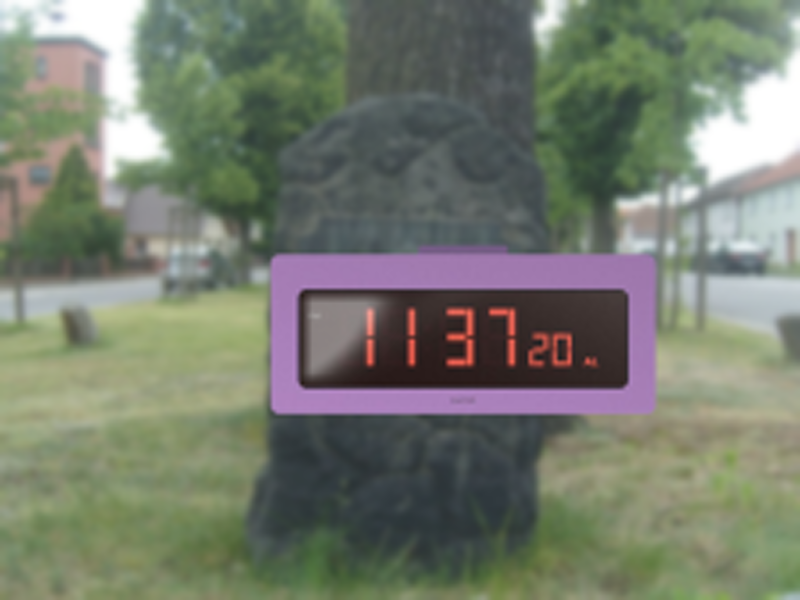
11:37:20
